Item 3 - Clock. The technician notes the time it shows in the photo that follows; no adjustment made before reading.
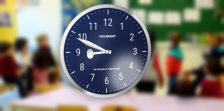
8:49
